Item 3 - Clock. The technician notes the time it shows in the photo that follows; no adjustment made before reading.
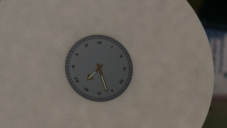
7:27
